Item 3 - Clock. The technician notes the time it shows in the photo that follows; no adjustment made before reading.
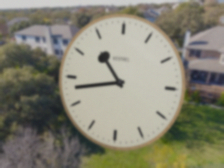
10:43
